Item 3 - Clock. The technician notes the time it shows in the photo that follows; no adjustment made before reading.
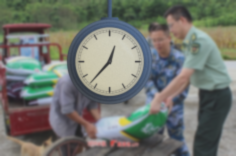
12:37
